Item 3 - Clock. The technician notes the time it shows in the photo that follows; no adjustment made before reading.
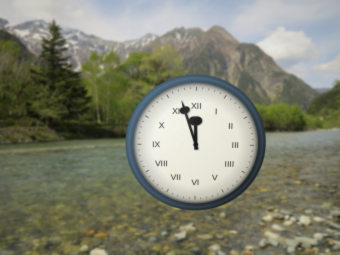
11:57
